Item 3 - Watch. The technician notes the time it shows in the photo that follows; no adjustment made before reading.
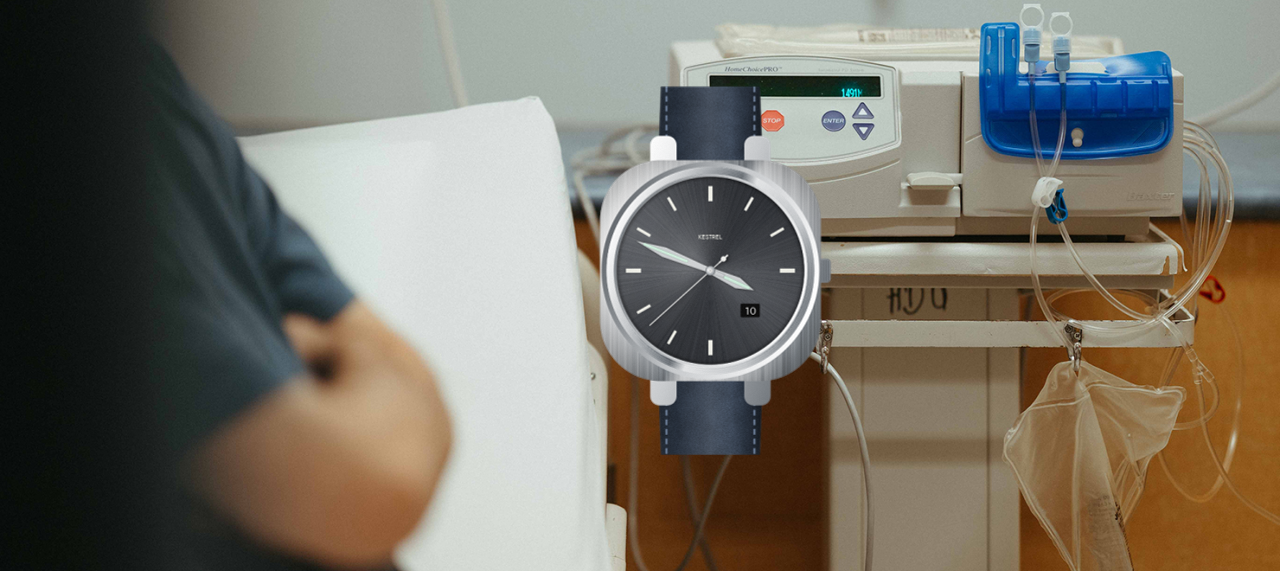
3:48:38
